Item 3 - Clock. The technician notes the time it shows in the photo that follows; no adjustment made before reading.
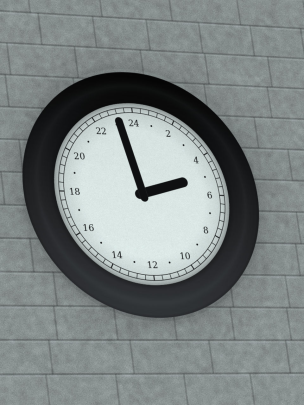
4:58
